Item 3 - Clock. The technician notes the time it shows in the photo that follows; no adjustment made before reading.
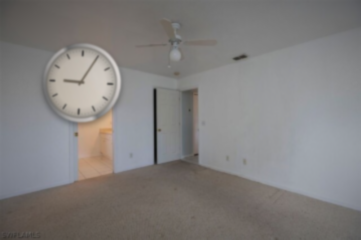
9:05
